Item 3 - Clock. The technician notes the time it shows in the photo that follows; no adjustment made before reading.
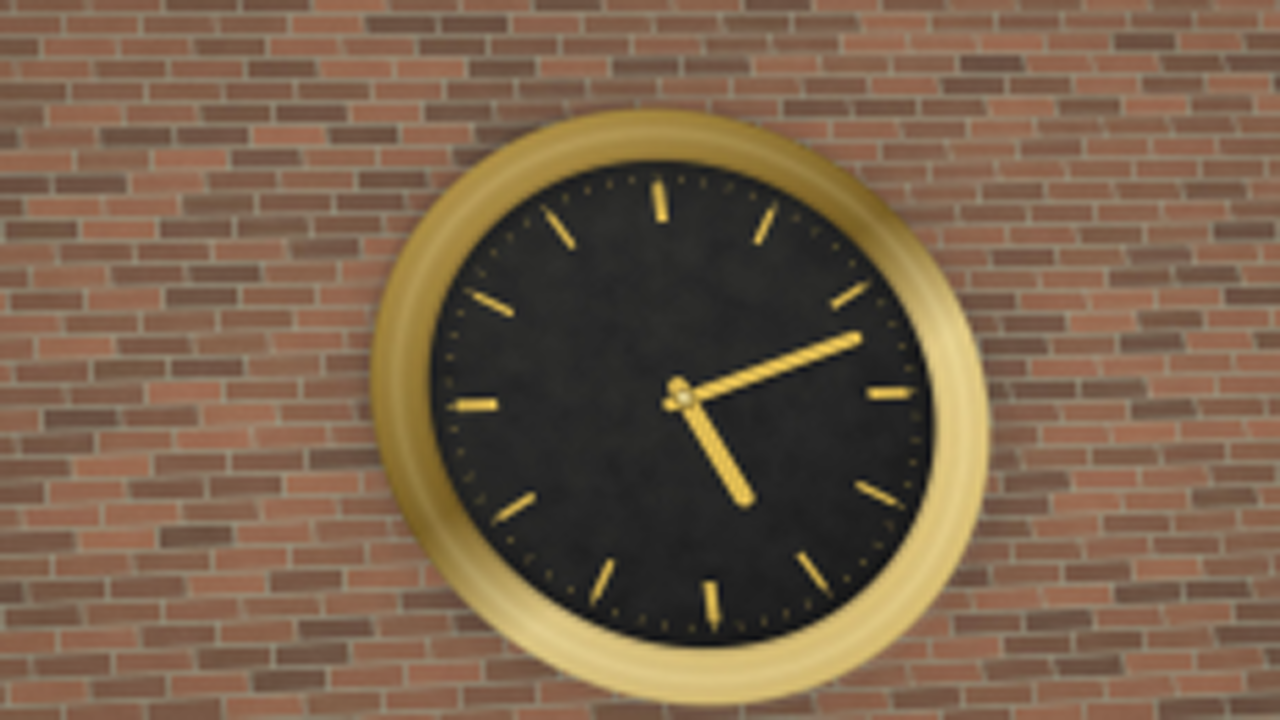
5:12
